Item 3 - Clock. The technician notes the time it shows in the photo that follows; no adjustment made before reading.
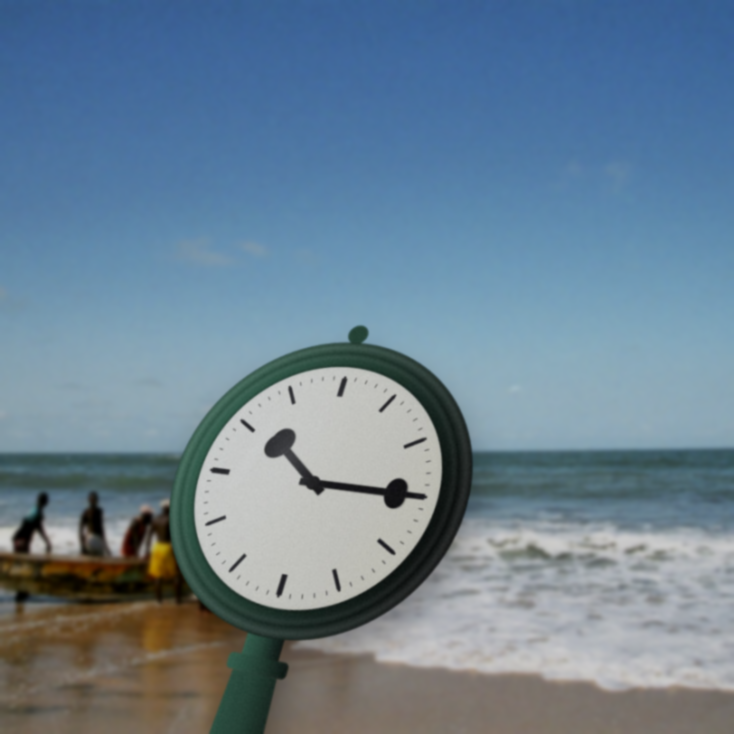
10:15
